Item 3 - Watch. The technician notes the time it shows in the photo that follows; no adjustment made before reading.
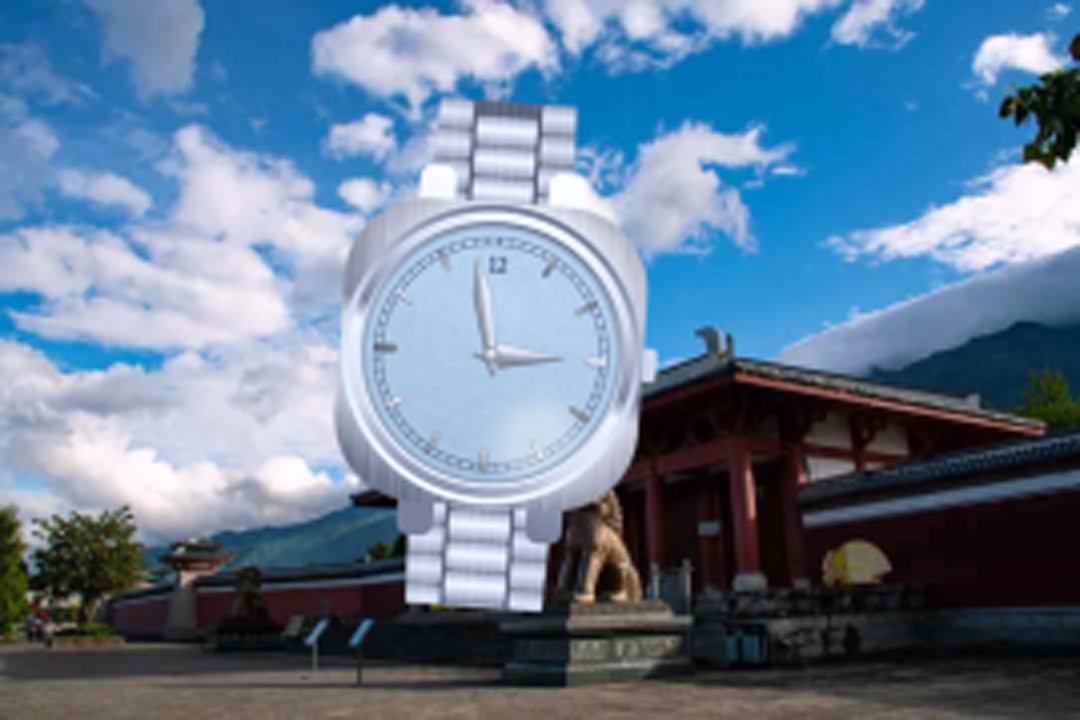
2:58
